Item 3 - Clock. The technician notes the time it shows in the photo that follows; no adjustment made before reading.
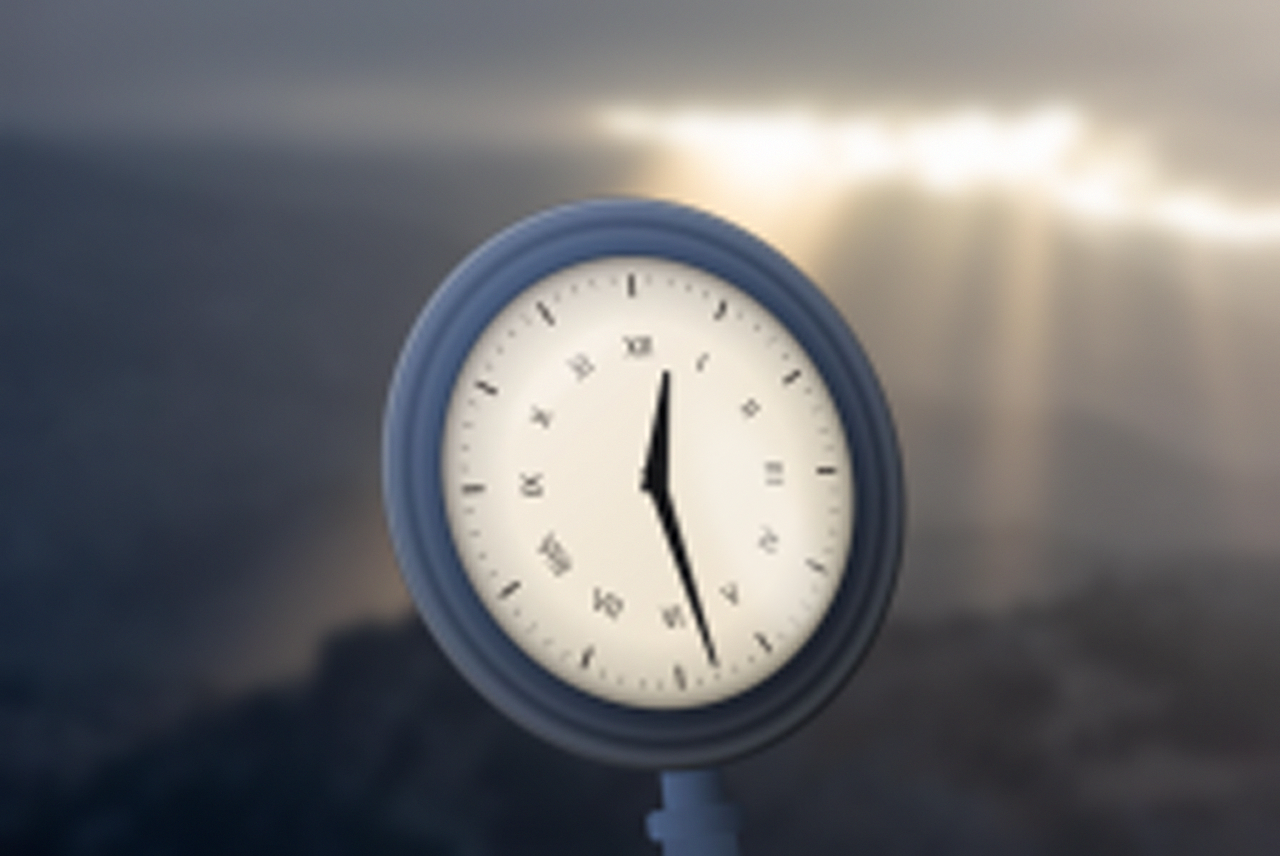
12:28
